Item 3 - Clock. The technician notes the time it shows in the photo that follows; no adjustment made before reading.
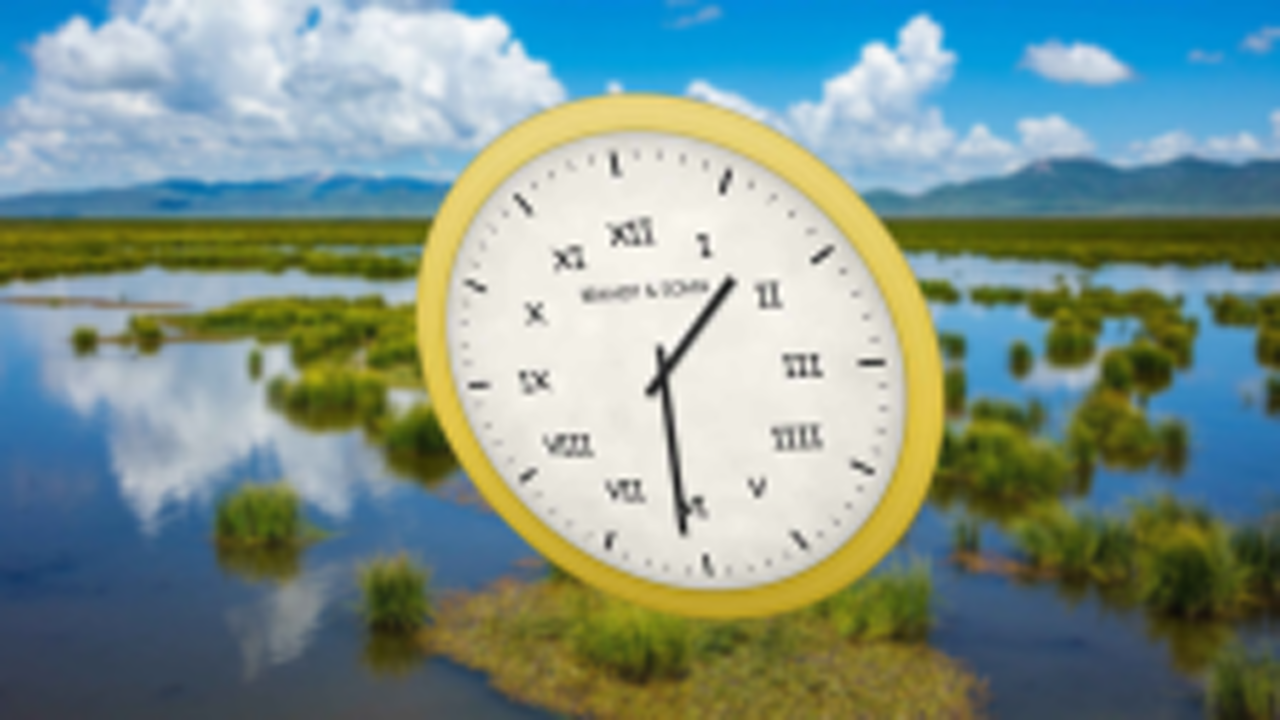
1:31
